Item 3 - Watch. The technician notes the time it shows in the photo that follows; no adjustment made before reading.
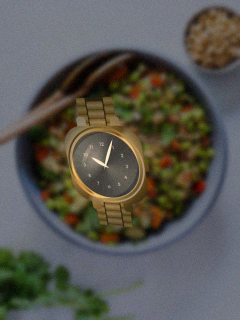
10:04
